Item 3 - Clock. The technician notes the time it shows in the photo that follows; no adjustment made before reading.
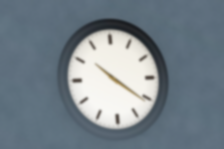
10:21
